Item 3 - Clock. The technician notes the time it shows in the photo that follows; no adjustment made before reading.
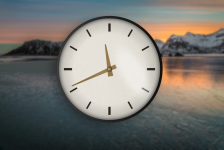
11:41
